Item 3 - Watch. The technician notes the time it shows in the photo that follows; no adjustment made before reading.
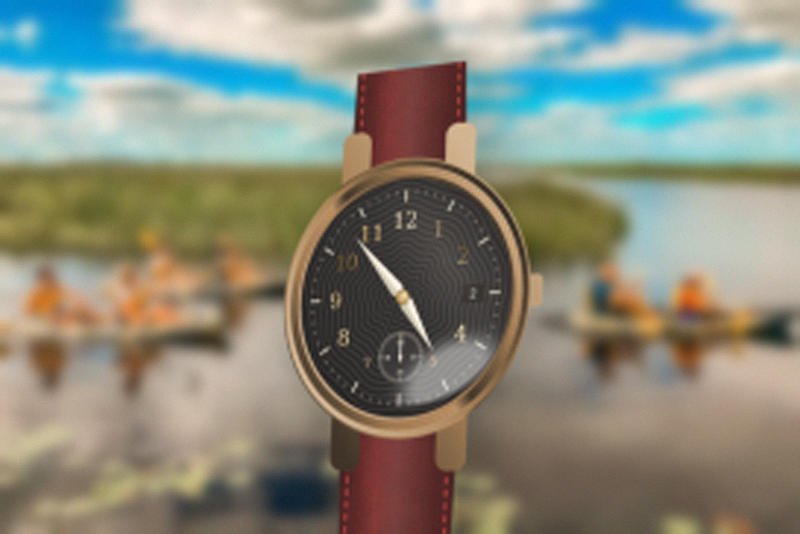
4:53
